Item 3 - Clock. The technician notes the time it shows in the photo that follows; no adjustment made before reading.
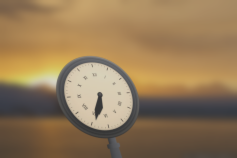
6:34
